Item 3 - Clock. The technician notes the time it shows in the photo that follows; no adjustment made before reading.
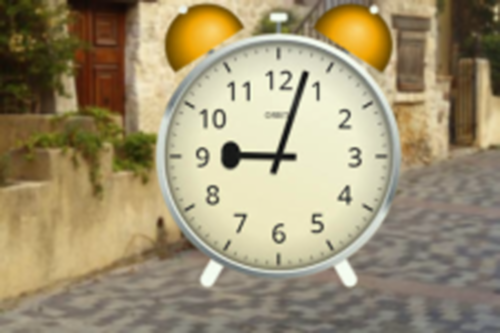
9:03
